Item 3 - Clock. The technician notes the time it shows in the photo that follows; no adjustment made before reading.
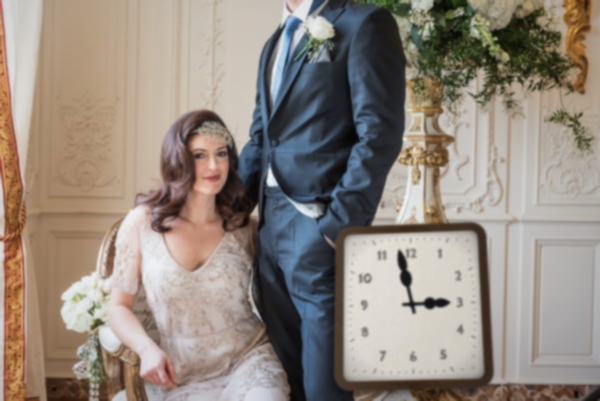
2:58
